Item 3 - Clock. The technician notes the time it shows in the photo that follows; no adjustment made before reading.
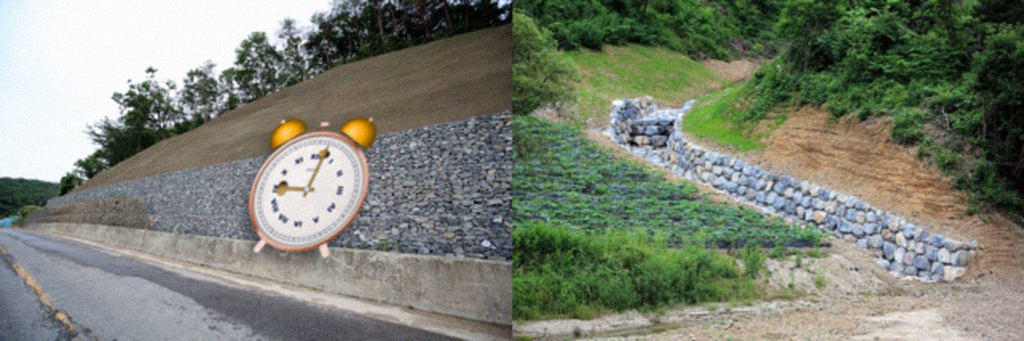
9:02
